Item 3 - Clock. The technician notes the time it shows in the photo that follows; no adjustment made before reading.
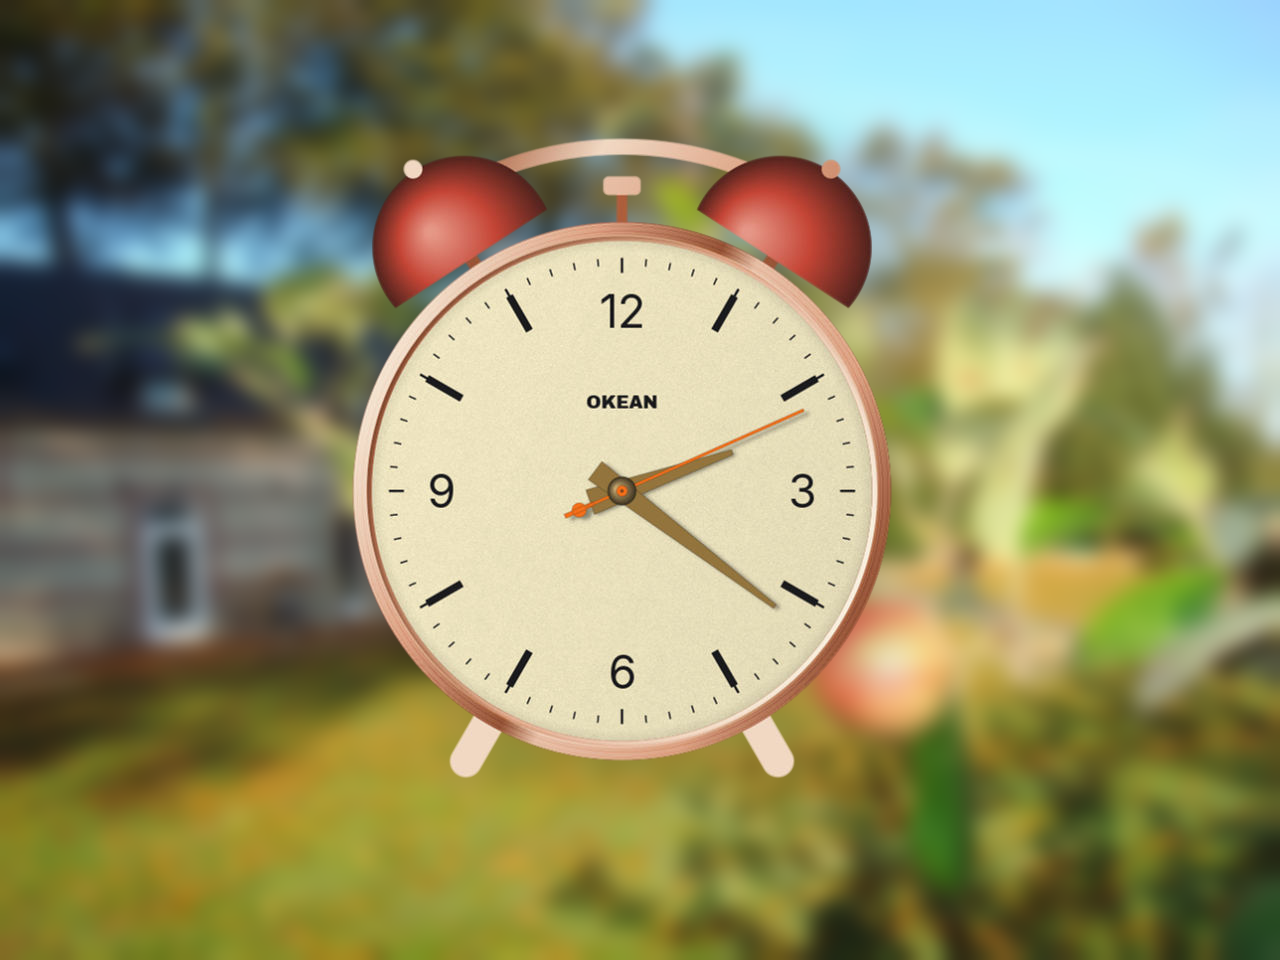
2:21:11
